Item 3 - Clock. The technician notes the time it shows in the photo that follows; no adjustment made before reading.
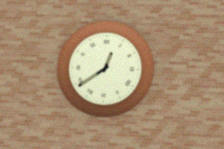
12:39
